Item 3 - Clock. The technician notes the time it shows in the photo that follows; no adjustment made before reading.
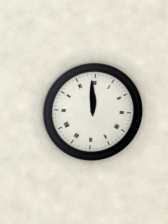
11:59
